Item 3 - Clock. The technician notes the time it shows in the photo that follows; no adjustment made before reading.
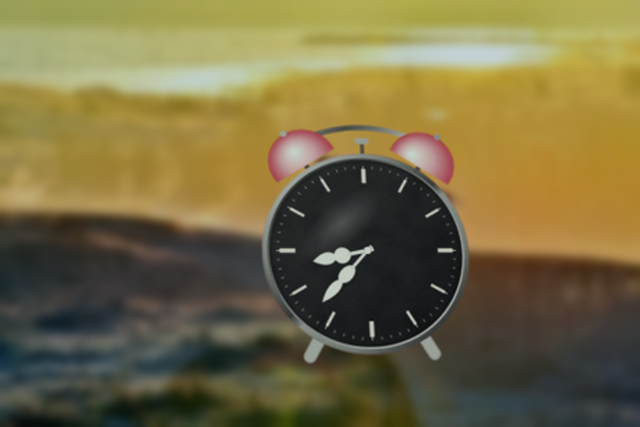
8:37
